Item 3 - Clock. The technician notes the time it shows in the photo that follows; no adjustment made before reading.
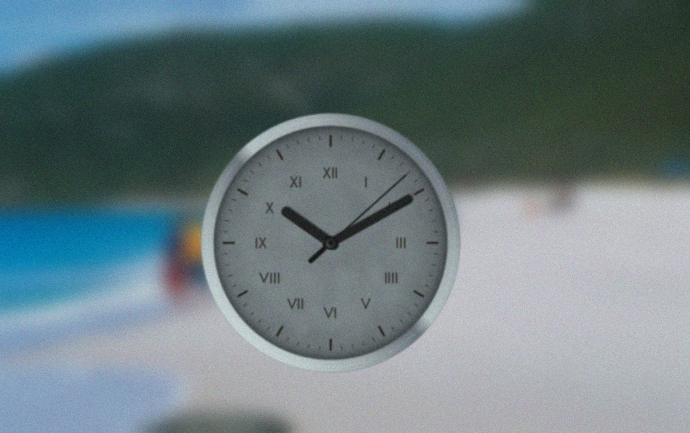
10:10:08
